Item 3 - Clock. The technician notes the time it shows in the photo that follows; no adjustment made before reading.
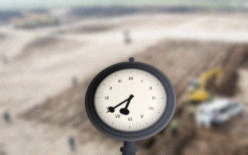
6:39
